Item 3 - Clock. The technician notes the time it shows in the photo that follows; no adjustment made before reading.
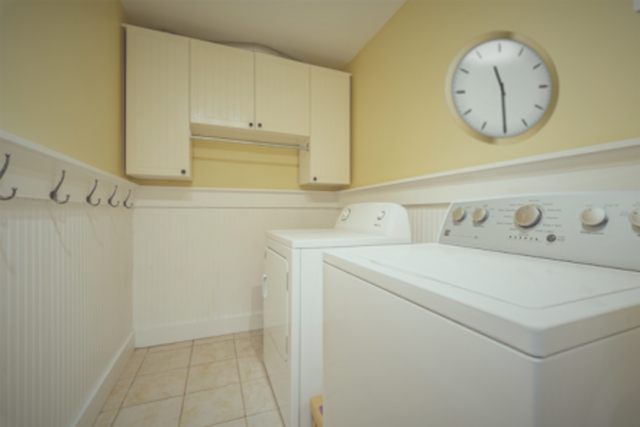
11:30
